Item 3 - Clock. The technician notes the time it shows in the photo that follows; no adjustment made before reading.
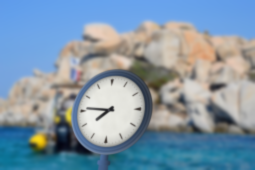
7:46
